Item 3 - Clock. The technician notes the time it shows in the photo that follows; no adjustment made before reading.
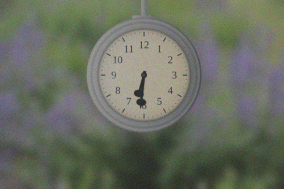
6:31
